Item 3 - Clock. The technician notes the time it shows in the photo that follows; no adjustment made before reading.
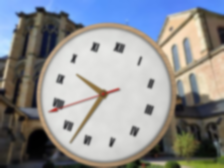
9:32:39
